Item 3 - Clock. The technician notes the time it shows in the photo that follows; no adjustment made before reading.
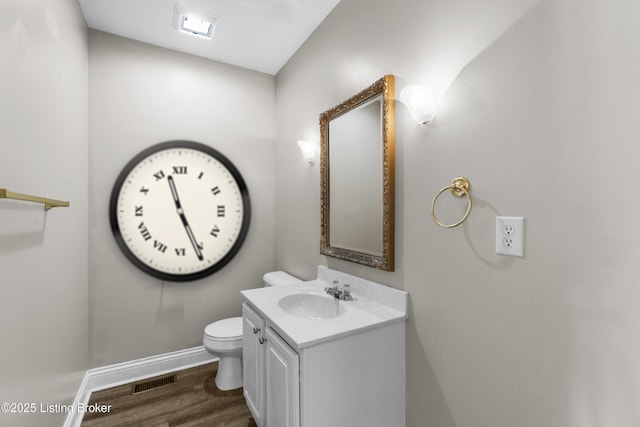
11:26
